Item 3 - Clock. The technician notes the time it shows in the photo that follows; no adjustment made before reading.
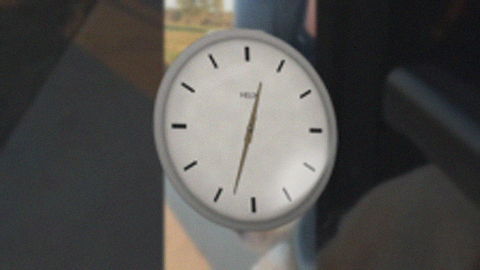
12:33
